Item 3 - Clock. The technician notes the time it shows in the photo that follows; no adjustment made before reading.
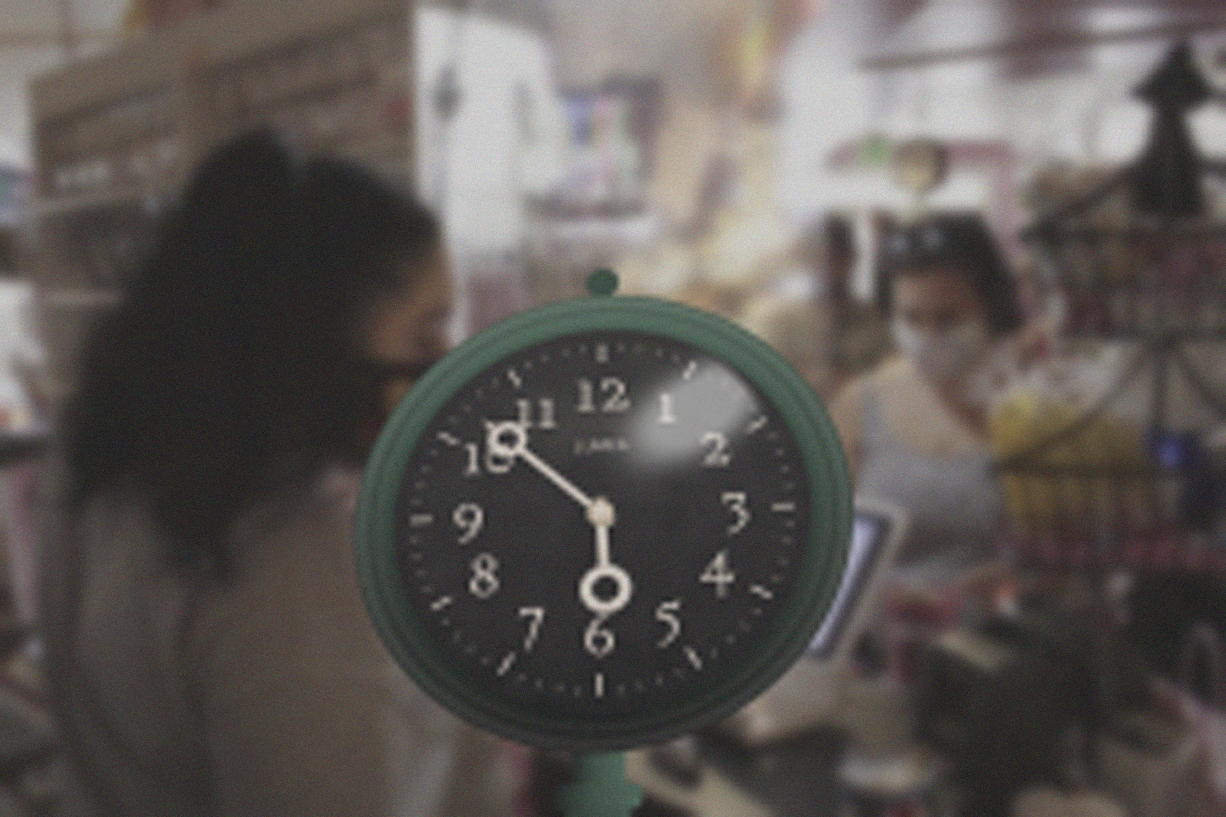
5:52
